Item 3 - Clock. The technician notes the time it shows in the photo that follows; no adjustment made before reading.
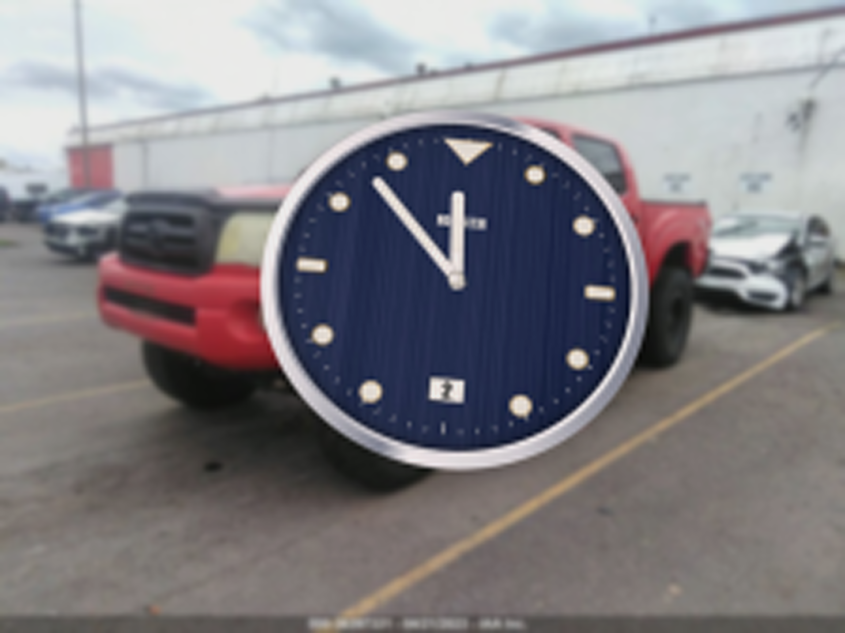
11:53
